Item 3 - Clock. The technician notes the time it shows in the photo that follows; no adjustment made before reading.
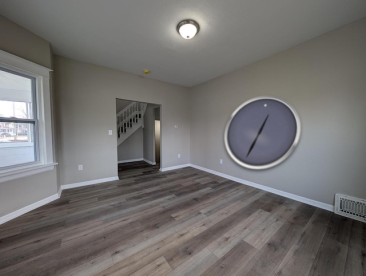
12:33
